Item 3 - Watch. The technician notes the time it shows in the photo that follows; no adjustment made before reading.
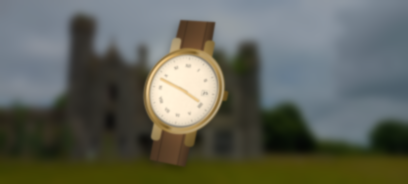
3:48
